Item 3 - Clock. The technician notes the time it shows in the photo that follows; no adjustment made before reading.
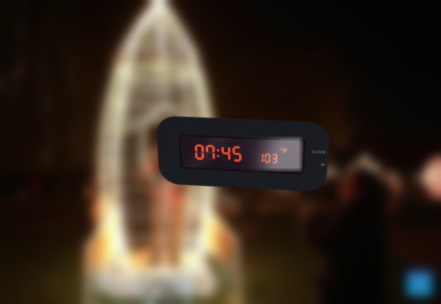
7:45
